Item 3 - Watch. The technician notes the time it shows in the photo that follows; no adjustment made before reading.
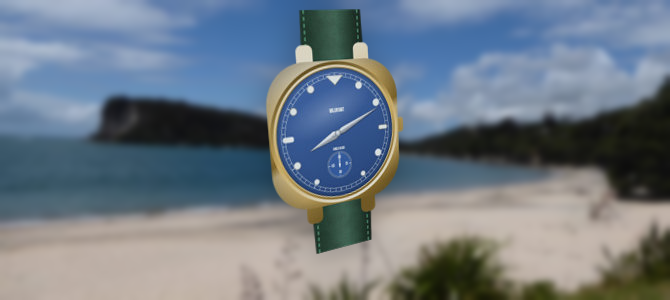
8:11
